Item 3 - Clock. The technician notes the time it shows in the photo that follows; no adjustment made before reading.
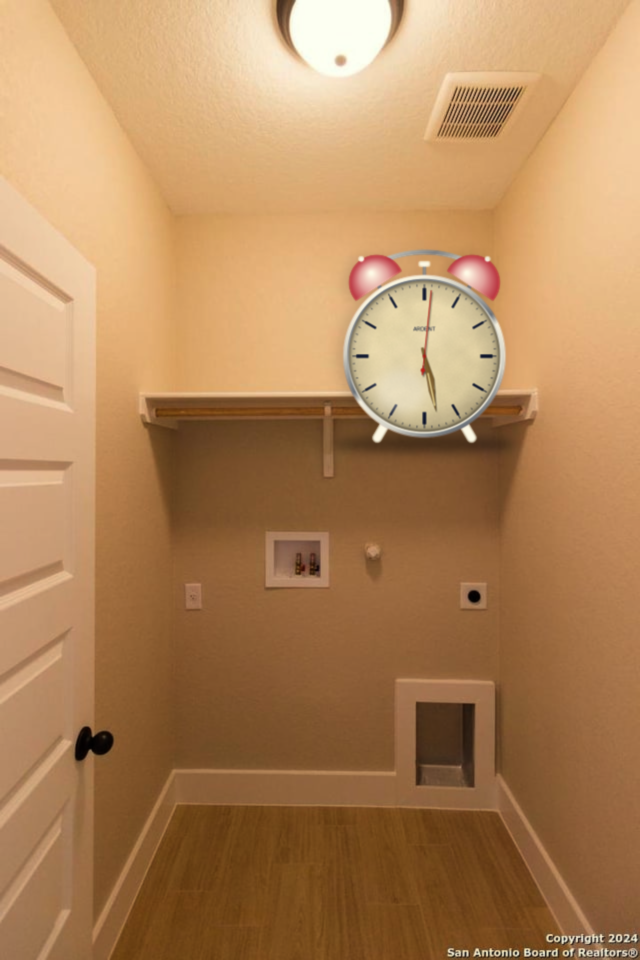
5:28:01
